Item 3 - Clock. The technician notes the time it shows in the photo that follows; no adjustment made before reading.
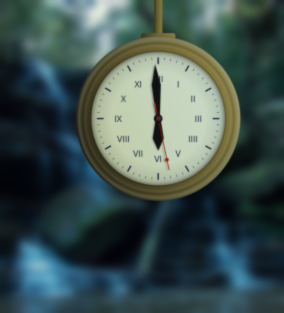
5:59:28
